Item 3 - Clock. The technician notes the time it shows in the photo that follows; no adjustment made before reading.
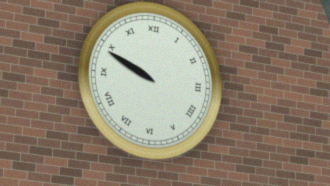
9:49
